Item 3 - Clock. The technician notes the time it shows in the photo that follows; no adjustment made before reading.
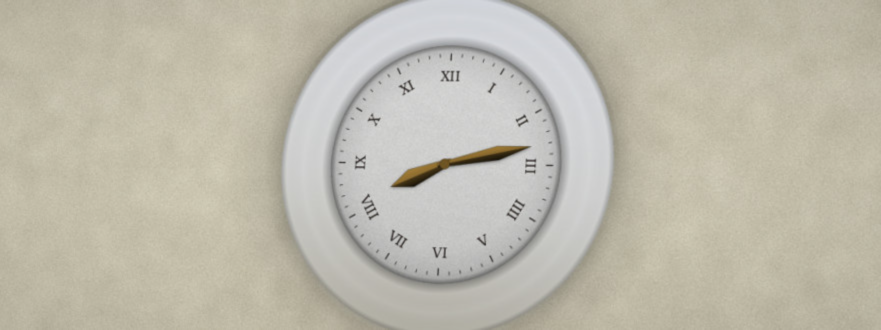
8:13
